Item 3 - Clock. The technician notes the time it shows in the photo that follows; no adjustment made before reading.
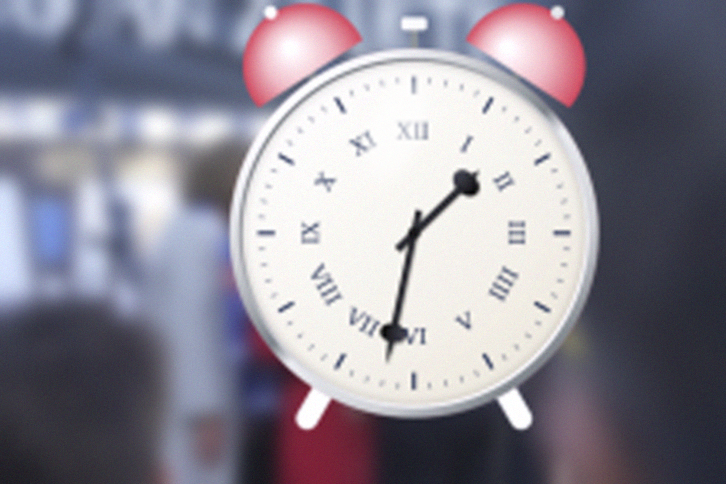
1:32
